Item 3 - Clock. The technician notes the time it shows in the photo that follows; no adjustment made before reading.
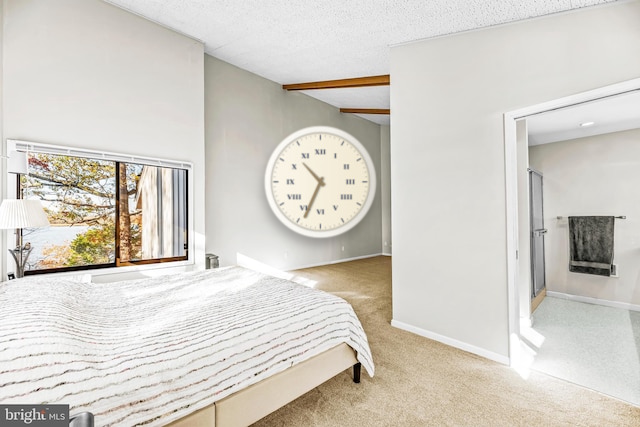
10:34
